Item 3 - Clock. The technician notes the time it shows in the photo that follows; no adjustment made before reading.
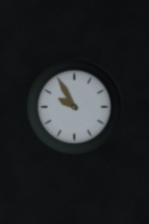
9:55
